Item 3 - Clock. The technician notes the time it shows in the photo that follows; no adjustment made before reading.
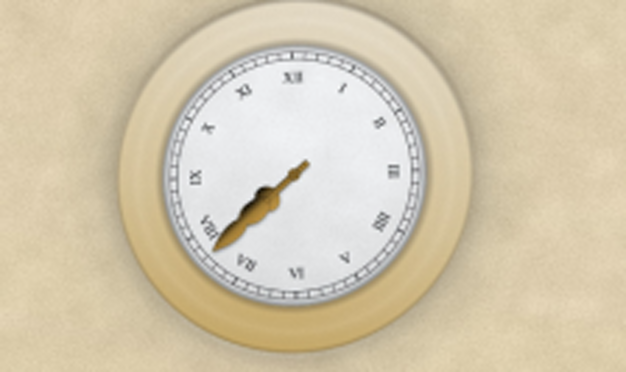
7:38
